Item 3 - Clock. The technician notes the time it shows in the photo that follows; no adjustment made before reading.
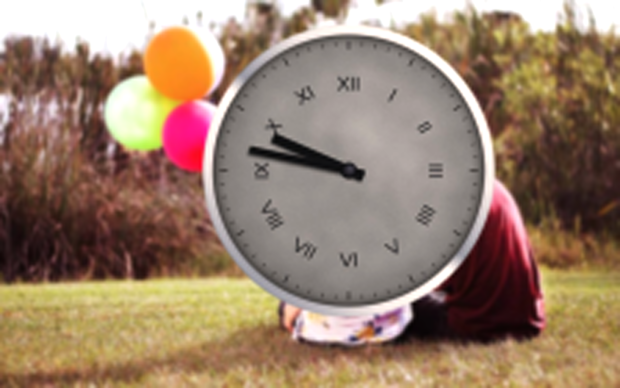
9:47
